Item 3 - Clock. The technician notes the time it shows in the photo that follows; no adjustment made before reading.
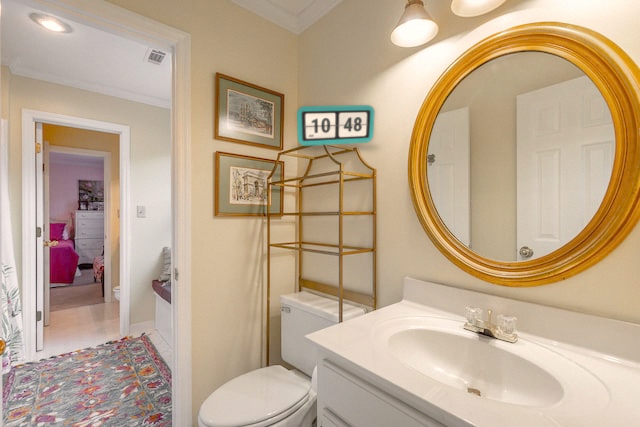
10:48
